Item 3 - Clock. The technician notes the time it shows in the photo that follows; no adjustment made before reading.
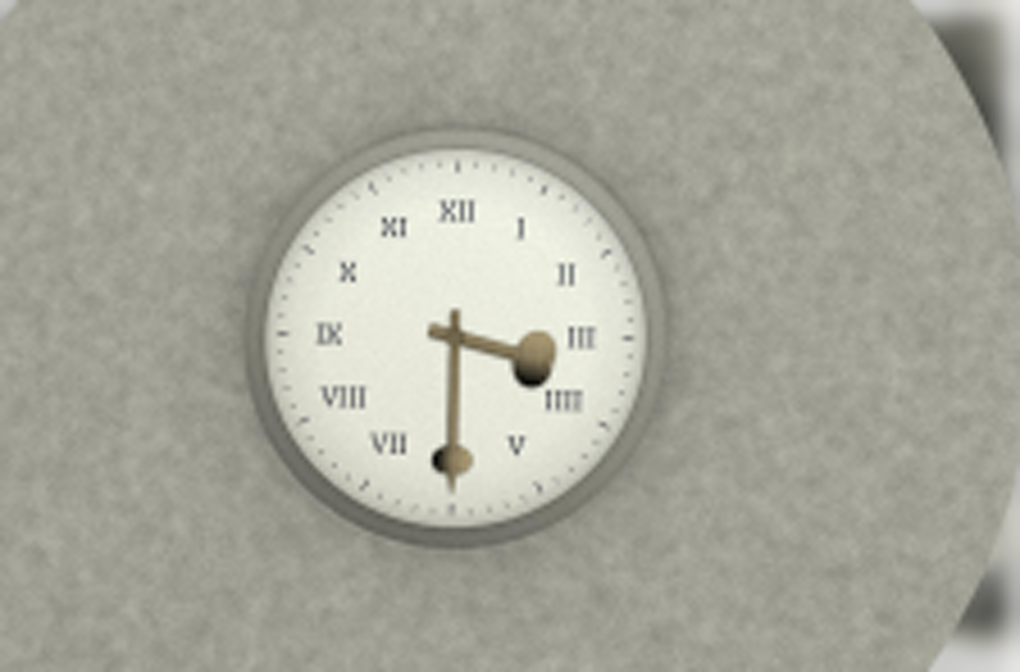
3:30
